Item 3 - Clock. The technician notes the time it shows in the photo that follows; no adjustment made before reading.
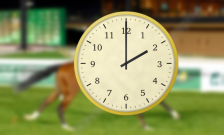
2:00
